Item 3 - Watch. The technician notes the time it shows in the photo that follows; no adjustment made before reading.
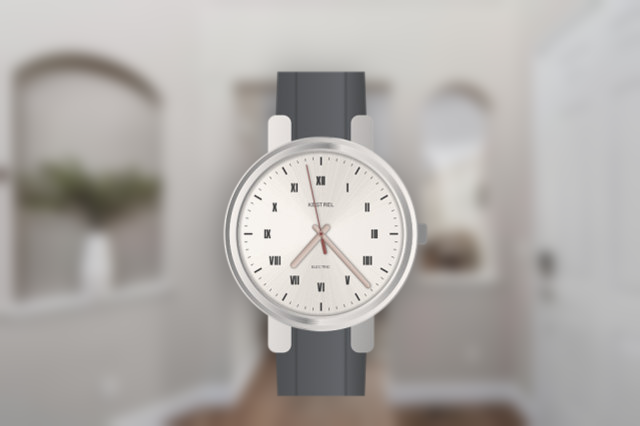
7:22:58
